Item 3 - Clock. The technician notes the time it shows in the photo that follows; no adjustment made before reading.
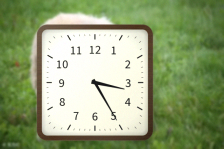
3:25
